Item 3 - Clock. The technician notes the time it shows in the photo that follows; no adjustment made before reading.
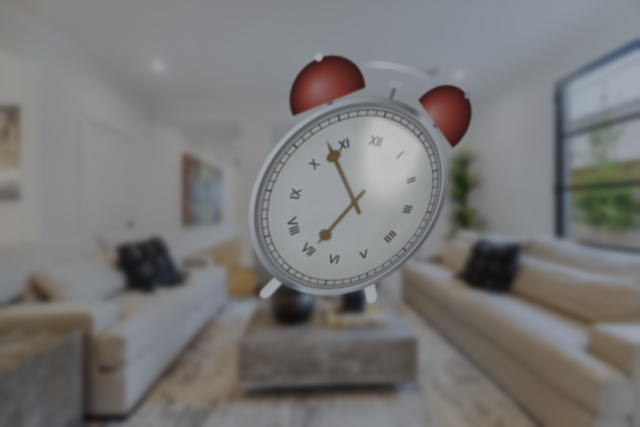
6:53
